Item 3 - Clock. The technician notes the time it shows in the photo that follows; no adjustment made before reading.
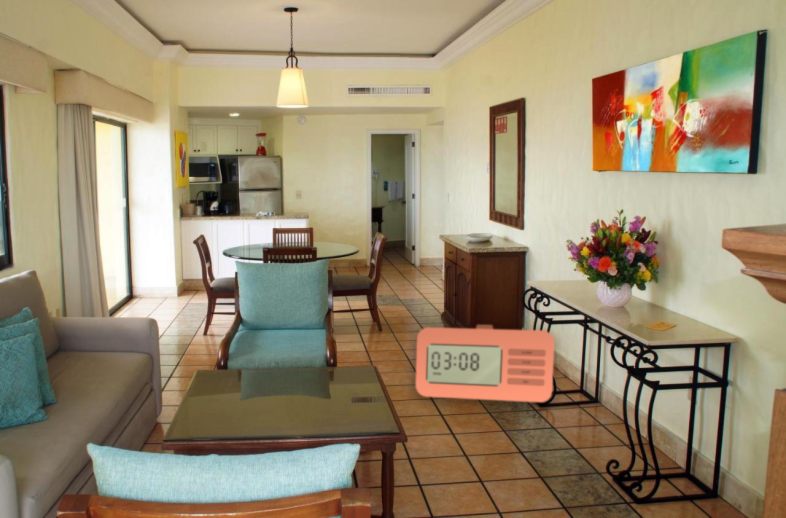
3:08
